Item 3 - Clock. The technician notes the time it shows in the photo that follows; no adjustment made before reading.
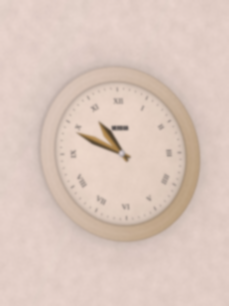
10:49
